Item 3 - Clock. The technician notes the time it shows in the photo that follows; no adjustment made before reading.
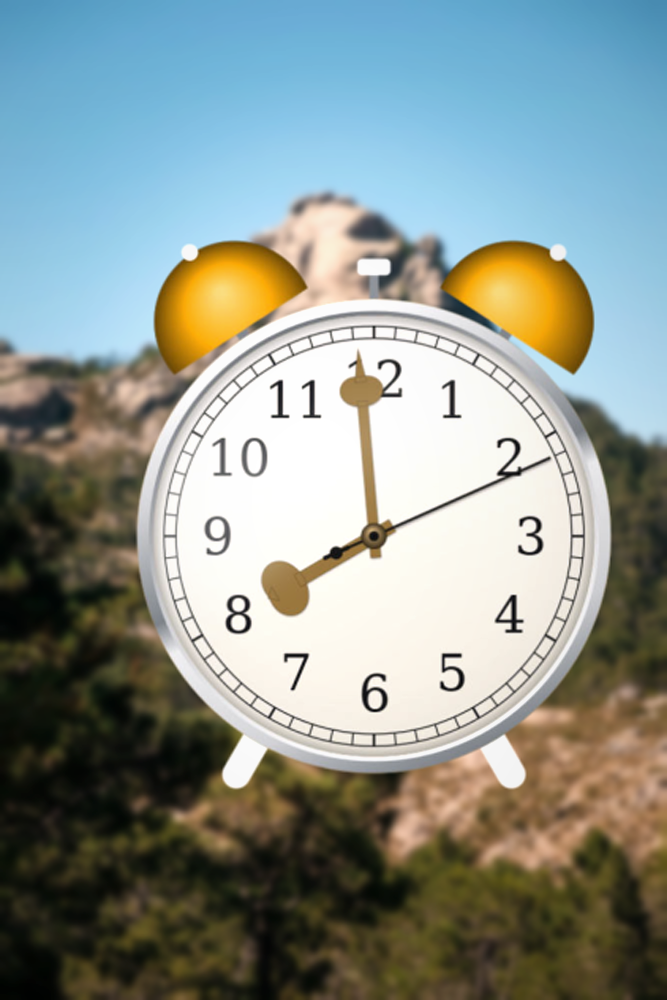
7:59:11
